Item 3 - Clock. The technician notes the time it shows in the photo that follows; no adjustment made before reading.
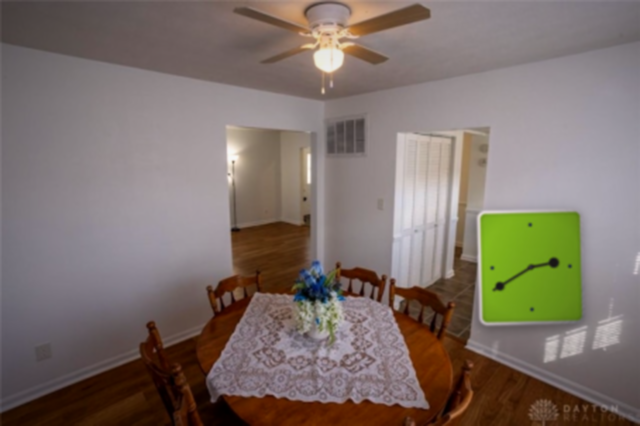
2:40
